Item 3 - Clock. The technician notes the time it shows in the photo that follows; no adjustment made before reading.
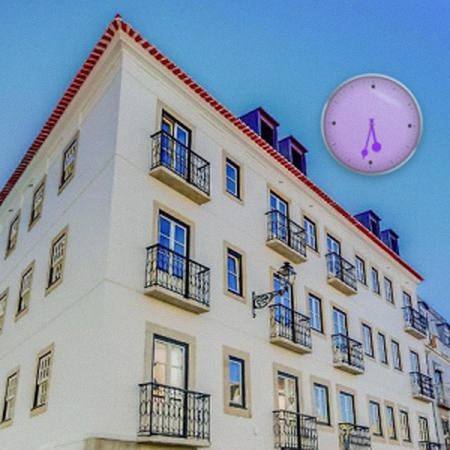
5:32
